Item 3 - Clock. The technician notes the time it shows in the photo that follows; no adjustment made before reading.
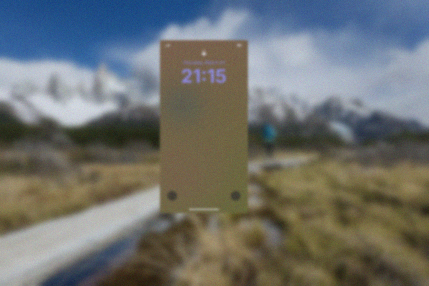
21:15
